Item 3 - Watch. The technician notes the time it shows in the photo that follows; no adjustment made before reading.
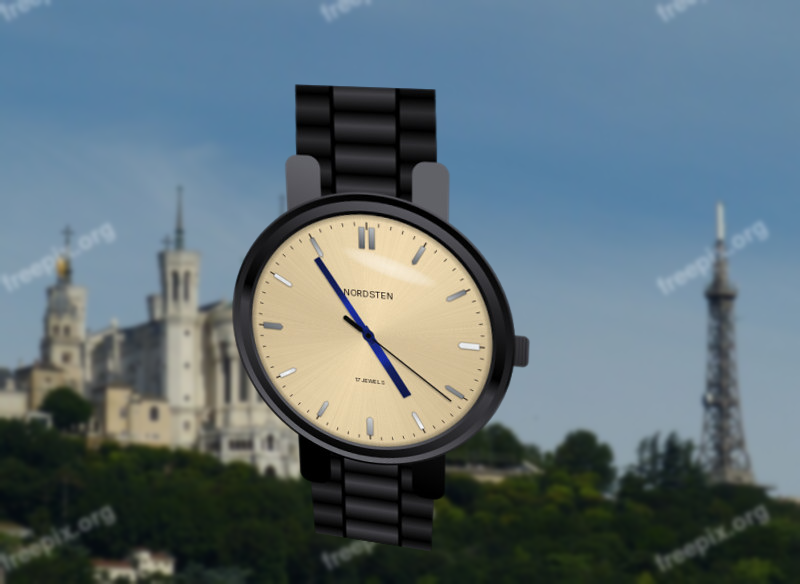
4:54:21
